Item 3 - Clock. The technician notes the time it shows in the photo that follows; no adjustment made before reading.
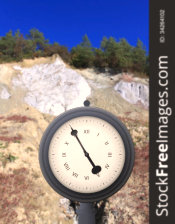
4:55
